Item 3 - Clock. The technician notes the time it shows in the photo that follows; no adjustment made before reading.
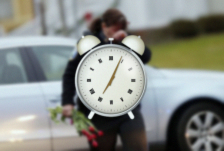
7:04
